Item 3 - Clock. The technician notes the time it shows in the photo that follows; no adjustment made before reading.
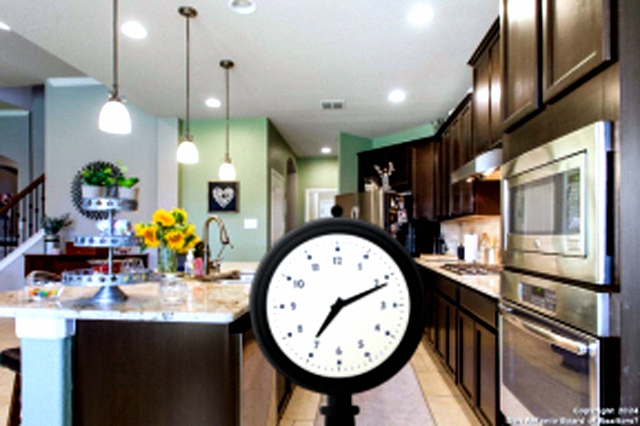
7:11
